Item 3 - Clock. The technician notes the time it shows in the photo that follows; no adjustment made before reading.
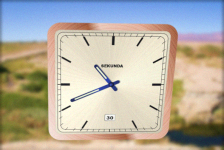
10:41
